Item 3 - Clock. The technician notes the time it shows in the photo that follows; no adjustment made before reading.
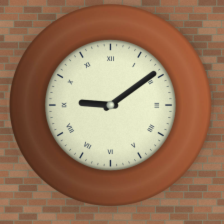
9:09
